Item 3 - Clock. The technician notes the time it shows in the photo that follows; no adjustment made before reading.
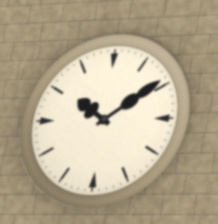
10:09
